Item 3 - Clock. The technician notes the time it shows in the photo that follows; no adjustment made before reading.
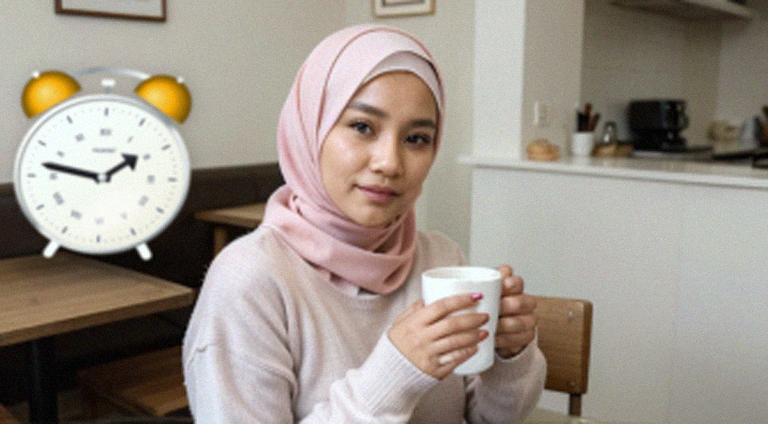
1:47
